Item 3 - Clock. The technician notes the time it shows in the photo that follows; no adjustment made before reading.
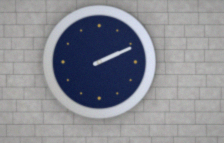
2:11
